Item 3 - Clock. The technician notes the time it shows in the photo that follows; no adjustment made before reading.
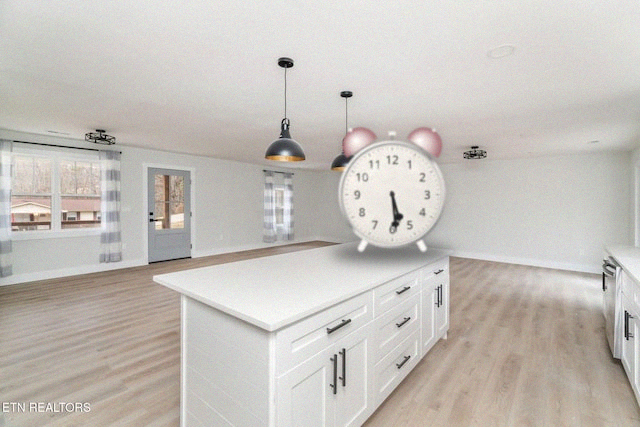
5:29
